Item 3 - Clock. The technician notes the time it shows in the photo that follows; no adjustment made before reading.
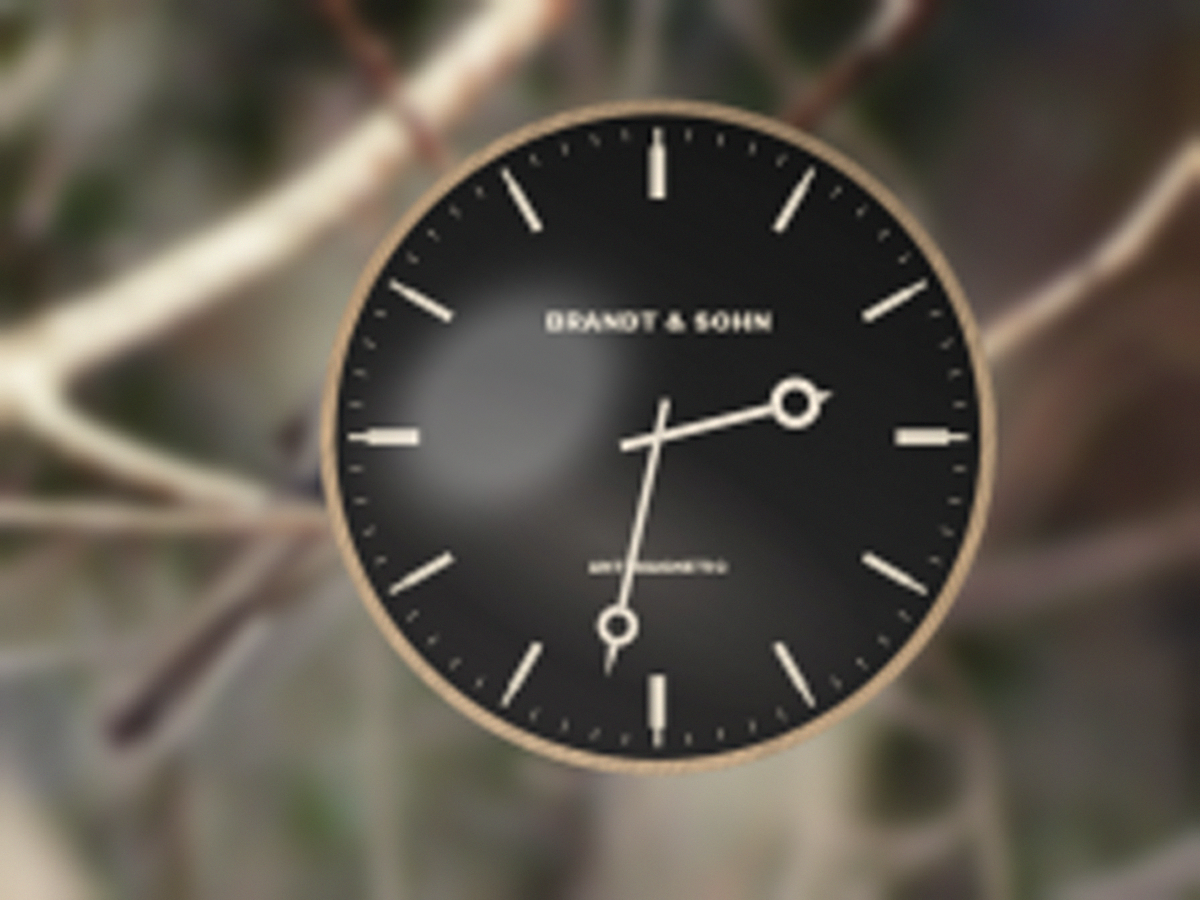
2:32
